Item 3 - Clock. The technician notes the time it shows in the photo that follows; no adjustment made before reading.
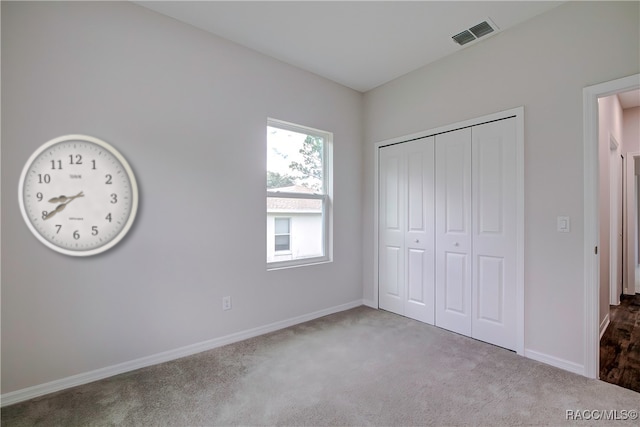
8:39
